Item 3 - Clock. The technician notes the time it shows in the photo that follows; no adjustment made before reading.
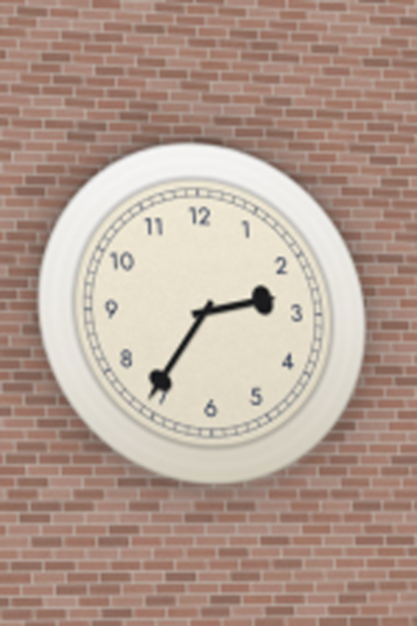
2:36
